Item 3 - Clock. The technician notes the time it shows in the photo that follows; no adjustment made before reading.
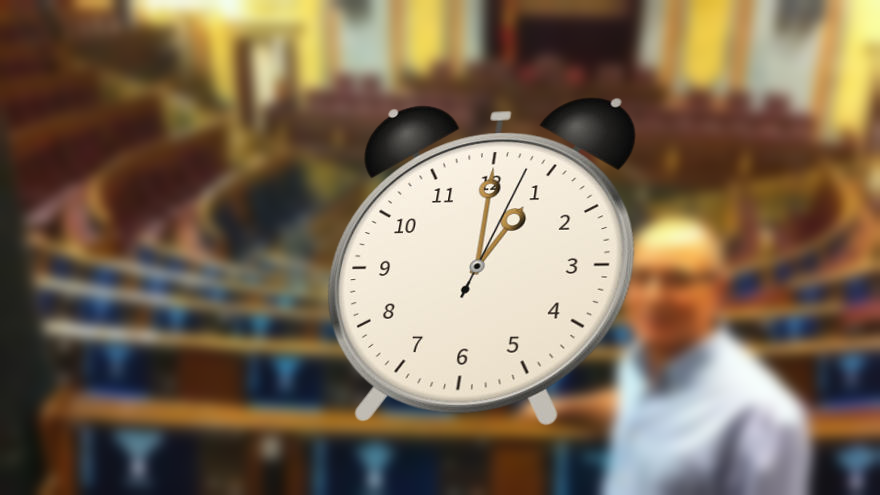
1:00:03
